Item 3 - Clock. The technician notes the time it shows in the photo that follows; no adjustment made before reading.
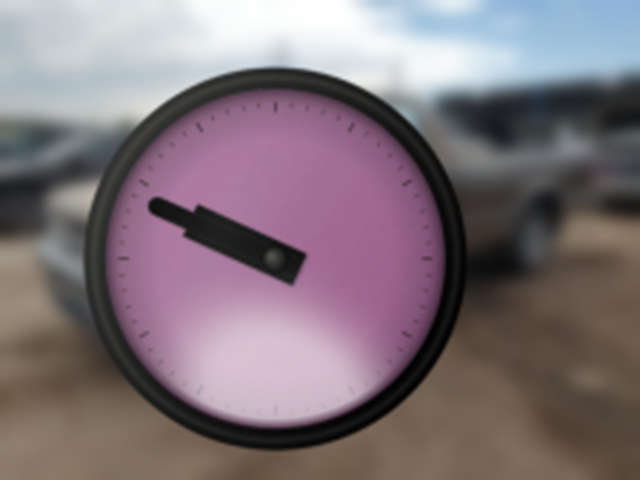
9:49
